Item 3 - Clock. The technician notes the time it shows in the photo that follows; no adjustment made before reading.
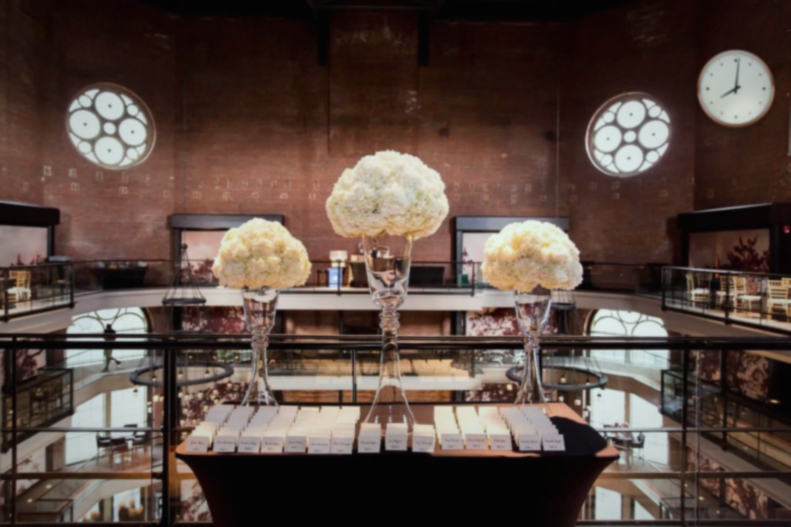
8:01
